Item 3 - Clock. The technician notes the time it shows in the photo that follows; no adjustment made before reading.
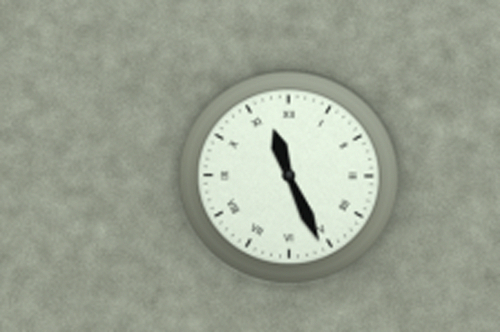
11:26
